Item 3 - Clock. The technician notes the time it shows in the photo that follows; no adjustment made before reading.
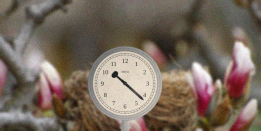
10:22
